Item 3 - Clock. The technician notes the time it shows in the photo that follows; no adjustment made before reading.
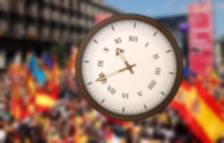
10:40
